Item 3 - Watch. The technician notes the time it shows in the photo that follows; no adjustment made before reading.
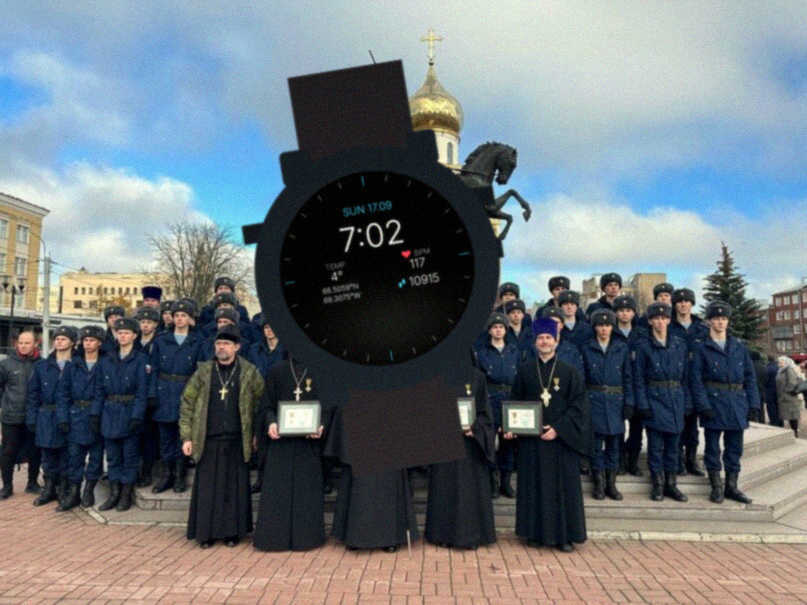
7:02
